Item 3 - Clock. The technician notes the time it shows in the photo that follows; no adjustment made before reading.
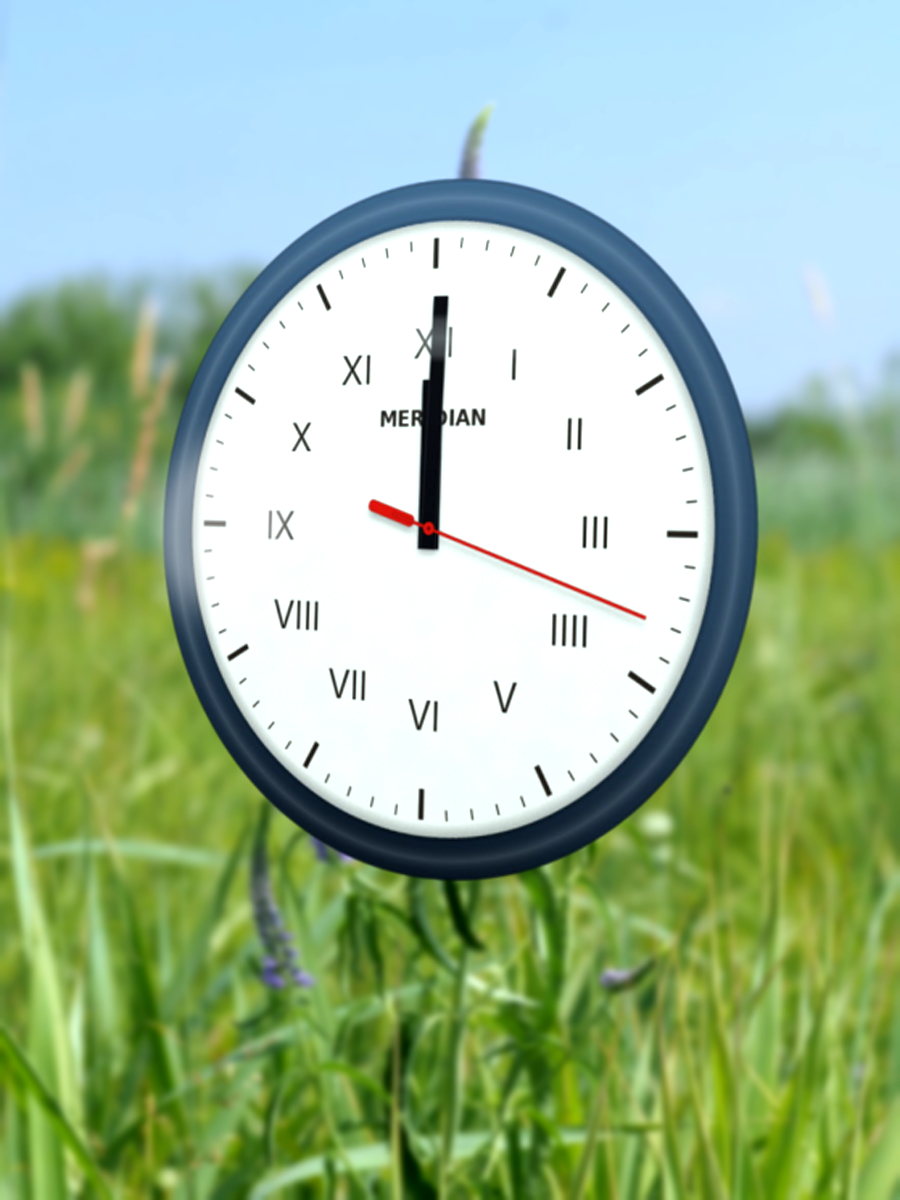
12:00:18
